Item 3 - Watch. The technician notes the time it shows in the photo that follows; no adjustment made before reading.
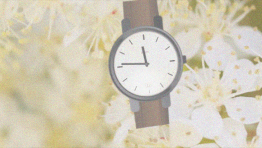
11:46
